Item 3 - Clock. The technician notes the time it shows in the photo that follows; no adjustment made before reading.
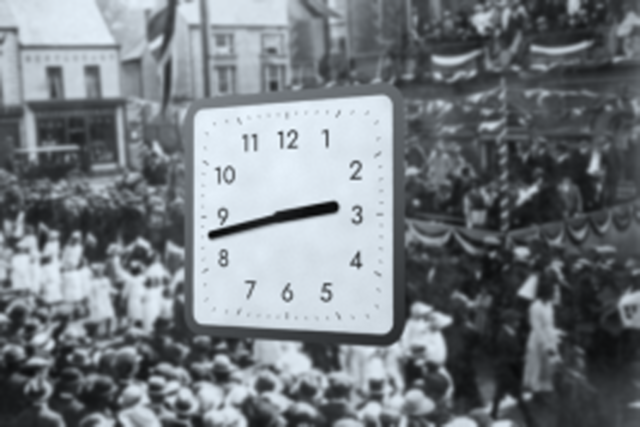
2:43
